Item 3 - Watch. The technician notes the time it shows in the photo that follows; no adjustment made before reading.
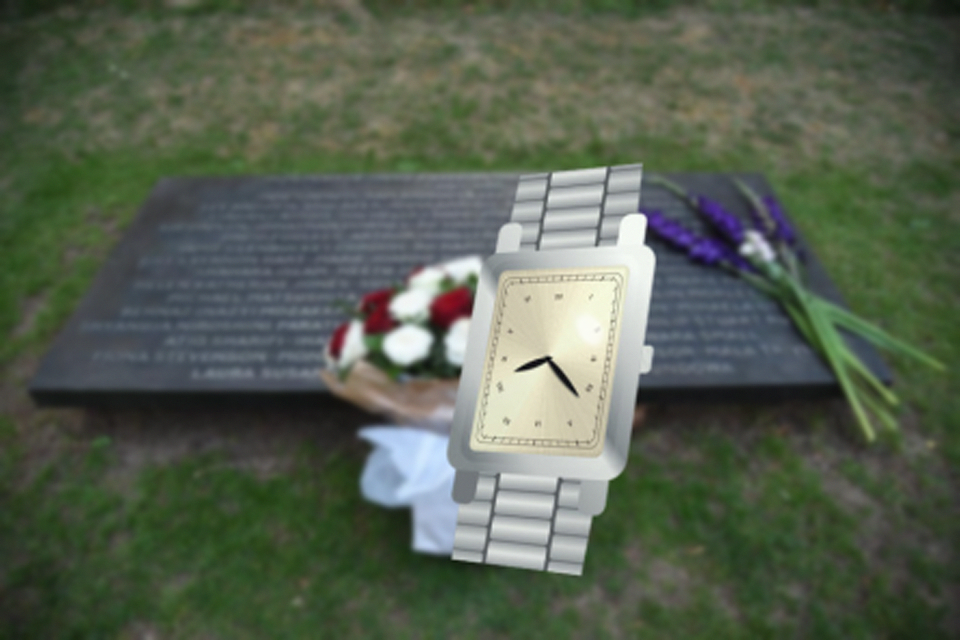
8:22
